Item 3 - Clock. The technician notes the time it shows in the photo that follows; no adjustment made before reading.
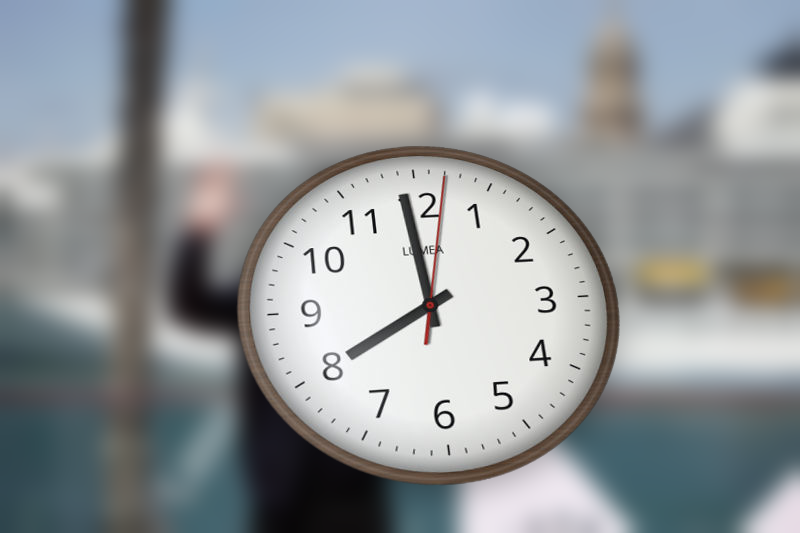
7:59:02
